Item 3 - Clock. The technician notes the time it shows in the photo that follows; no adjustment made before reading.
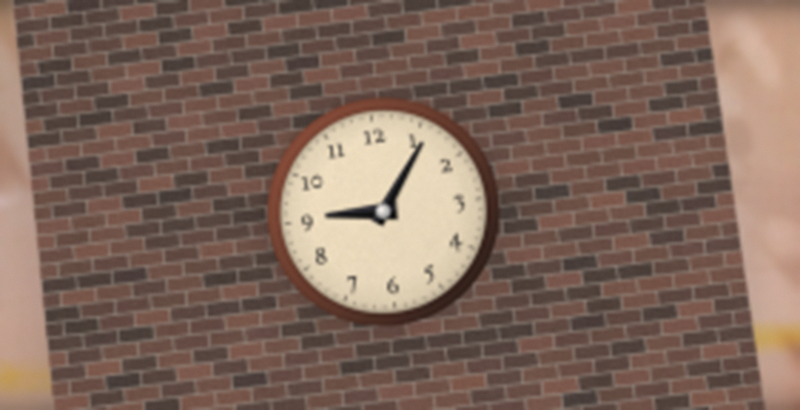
9:06
